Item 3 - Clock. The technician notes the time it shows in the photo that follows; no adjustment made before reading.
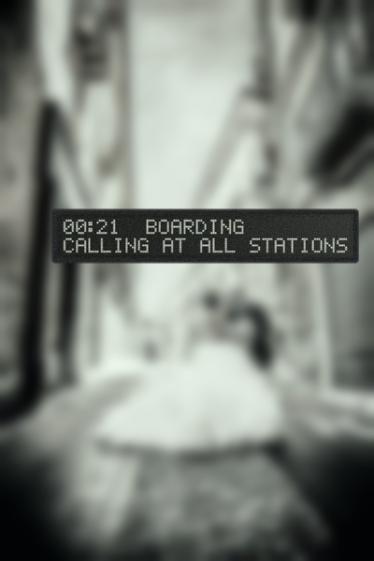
0:21
